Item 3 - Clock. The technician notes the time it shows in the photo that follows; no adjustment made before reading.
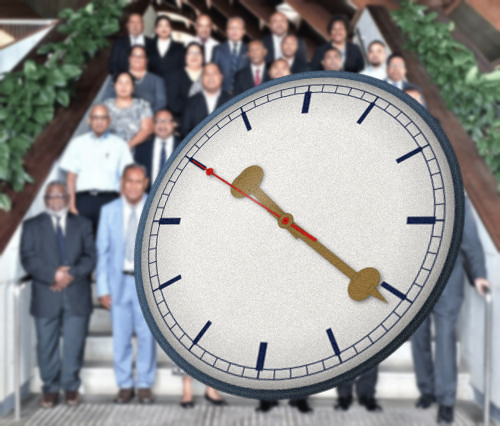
10:20:50
